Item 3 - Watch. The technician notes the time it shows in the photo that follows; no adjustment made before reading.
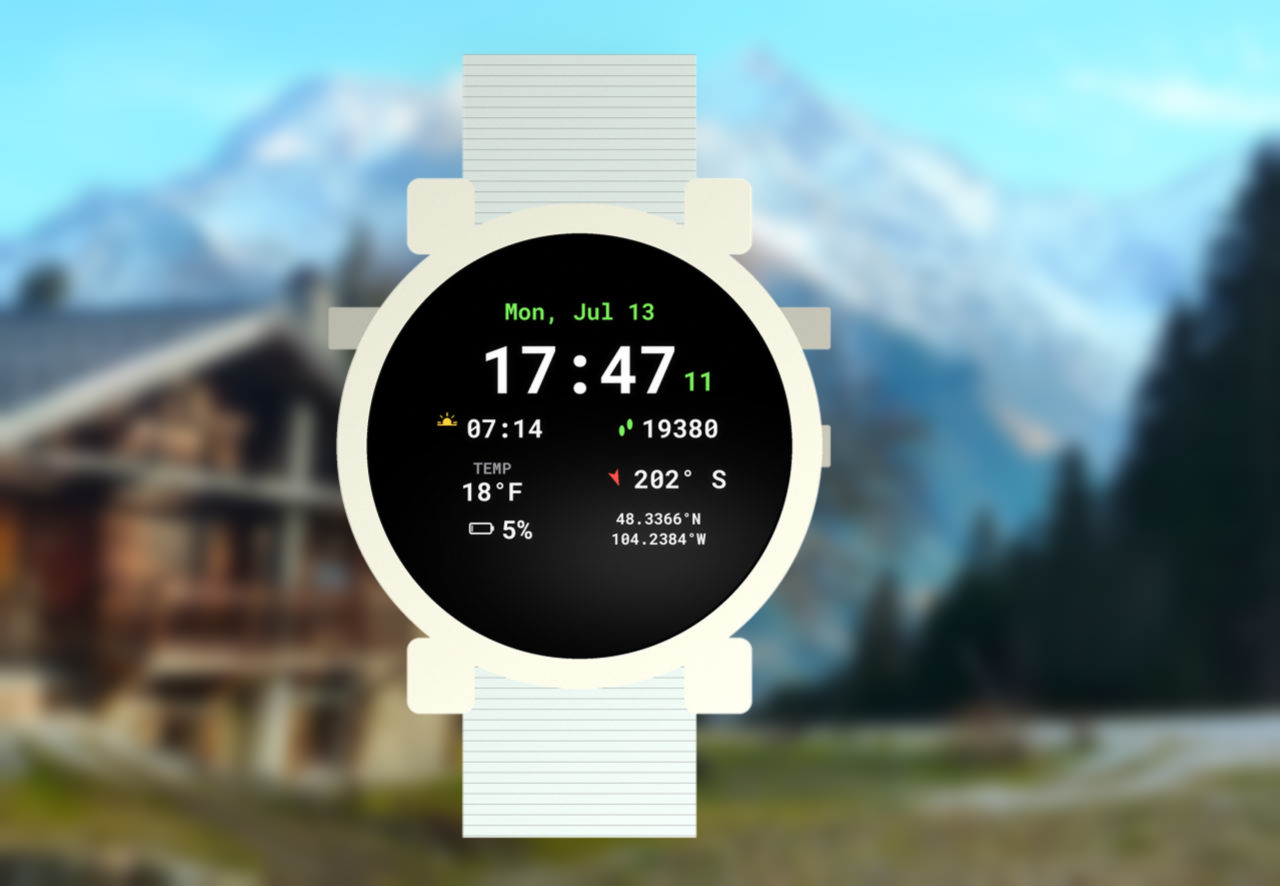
17:47:11
